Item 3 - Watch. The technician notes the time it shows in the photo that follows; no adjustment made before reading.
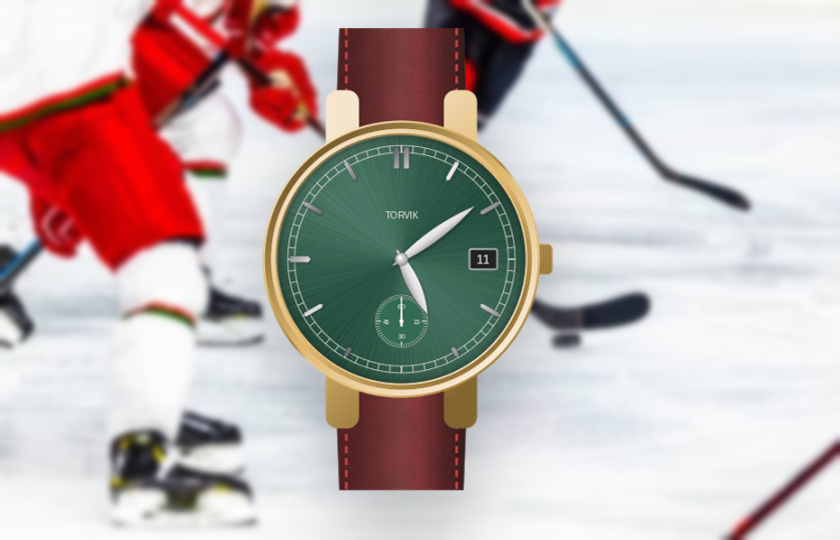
5:09
